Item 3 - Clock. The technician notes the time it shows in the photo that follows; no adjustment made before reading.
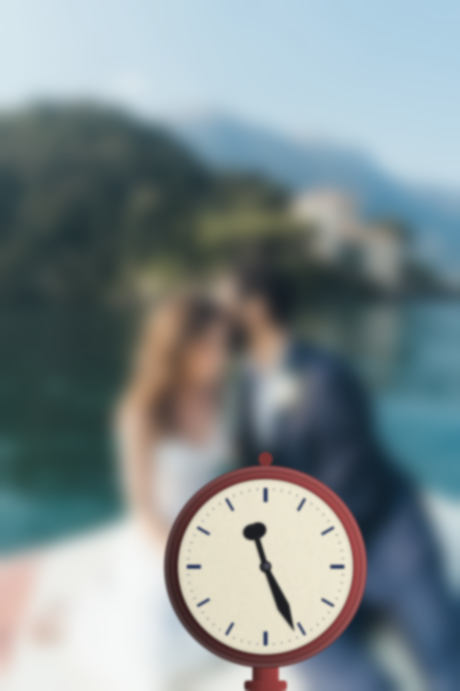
11:26
